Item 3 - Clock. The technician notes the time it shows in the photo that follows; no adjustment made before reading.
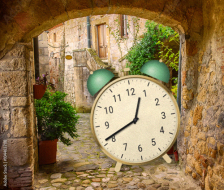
12:41
